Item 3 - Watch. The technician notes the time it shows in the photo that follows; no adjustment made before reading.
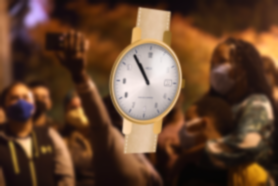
10:54
